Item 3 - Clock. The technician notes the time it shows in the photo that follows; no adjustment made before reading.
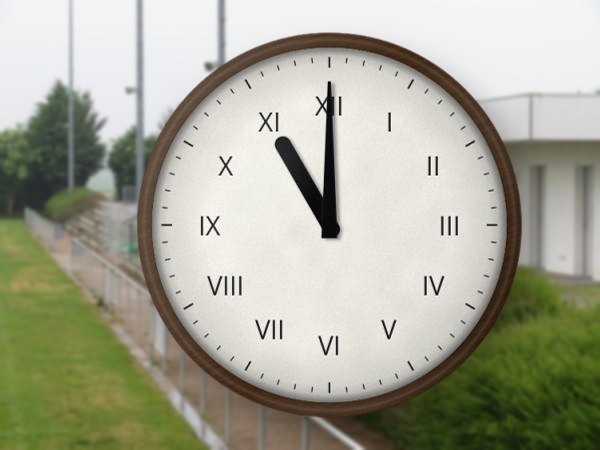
11:00
